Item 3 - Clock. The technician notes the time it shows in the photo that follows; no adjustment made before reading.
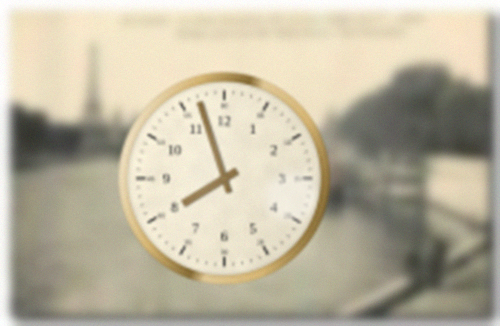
7:57
